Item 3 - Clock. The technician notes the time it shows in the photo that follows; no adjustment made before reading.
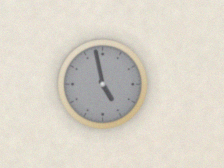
4:58
